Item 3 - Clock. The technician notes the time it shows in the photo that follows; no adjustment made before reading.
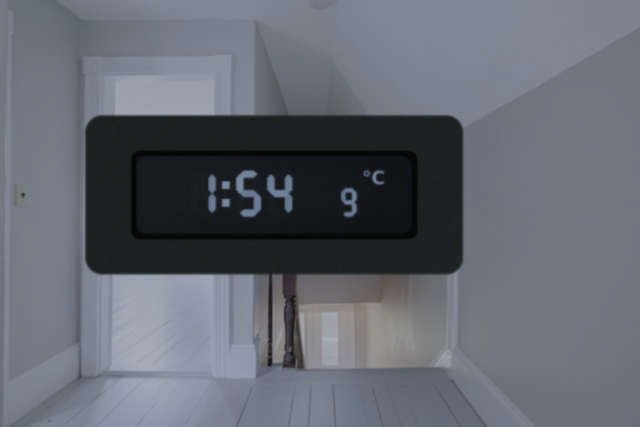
1:54
